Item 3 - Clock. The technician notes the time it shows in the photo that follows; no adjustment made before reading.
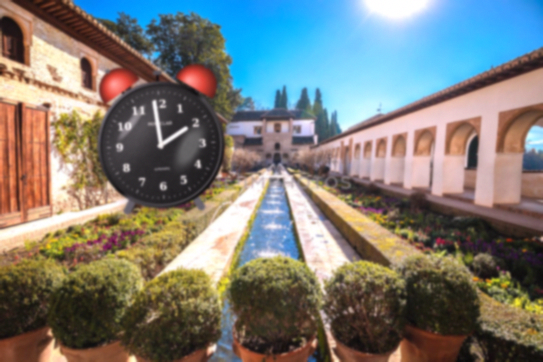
1:59
